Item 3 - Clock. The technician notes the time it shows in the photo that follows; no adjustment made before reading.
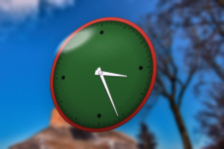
3:26
